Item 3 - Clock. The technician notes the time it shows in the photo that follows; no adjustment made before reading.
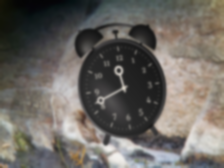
11:42
